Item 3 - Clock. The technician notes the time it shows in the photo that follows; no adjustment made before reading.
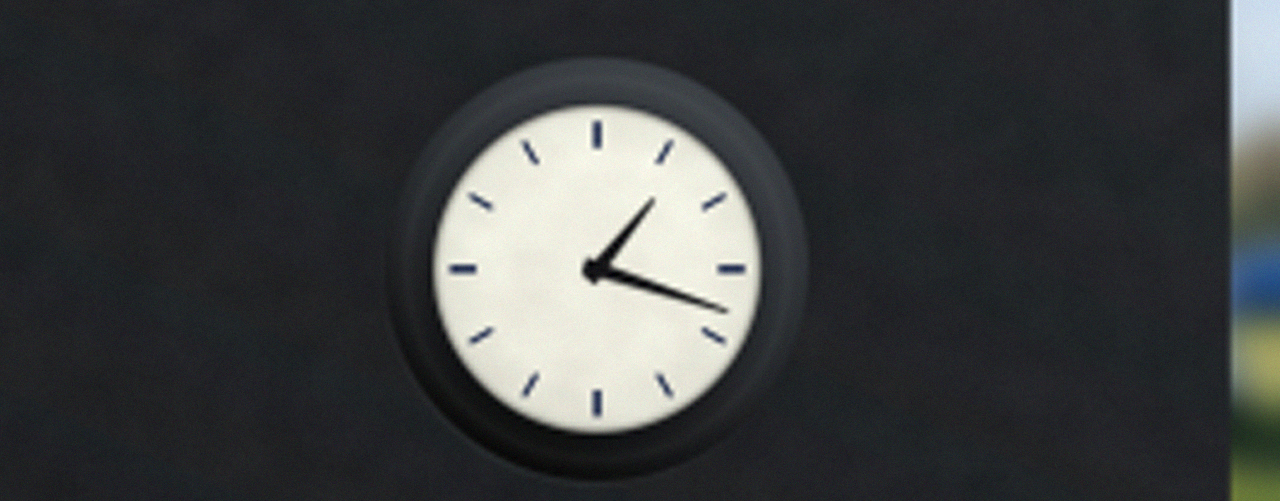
1:18
